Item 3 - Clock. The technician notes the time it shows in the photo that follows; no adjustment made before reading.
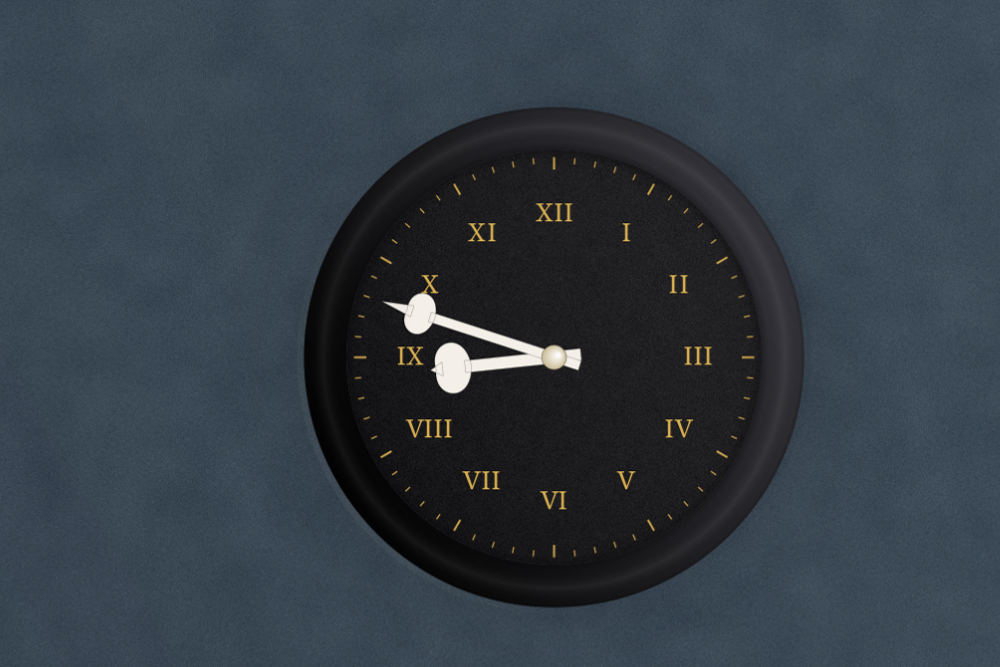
8:48
